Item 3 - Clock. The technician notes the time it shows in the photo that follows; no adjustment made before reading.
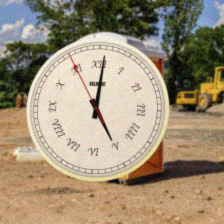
5:00:55
